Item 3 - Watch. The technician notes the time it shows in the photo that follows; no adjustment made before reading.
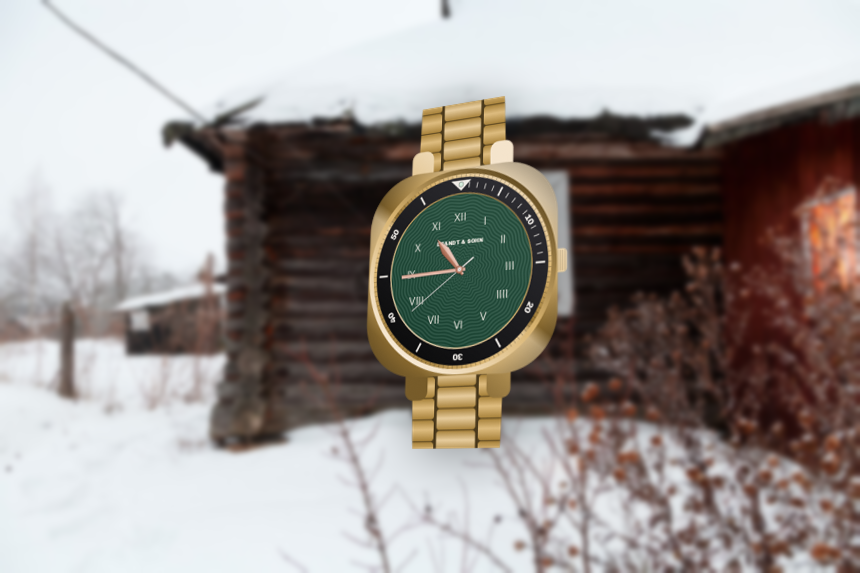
10:44:39
